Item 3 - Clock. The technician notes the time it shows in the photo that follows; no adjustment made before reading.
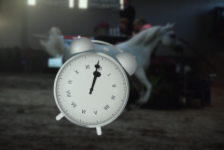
11:59
